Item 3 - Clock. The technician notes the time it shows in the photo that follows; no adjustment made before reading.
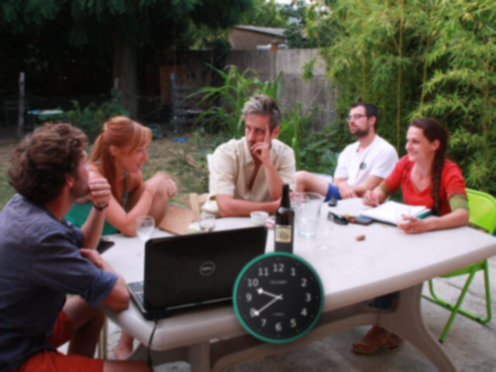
9:39
